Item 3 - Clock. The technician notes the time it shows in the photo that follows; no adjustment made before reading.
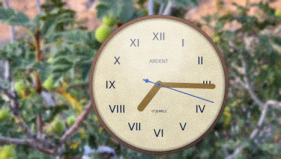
7:15:18
